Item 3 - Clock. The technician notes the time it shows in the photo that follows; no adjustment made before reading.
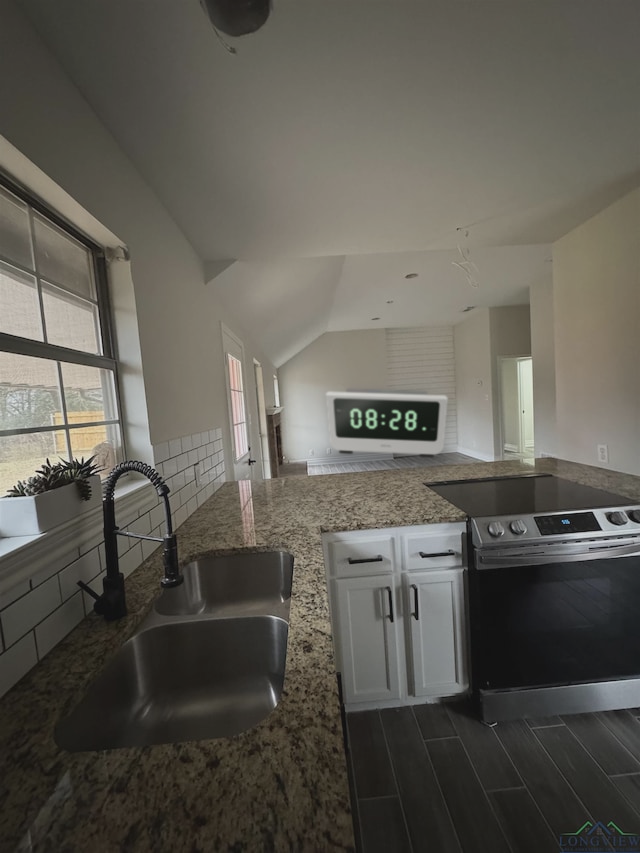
8:28
